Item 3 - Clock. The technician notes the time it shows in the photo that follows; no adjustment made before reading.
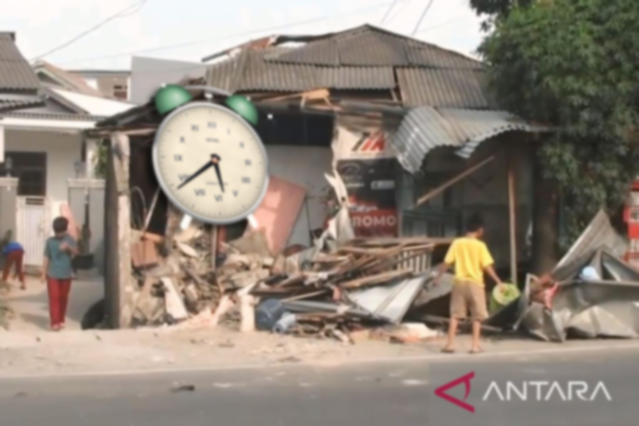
5:39
